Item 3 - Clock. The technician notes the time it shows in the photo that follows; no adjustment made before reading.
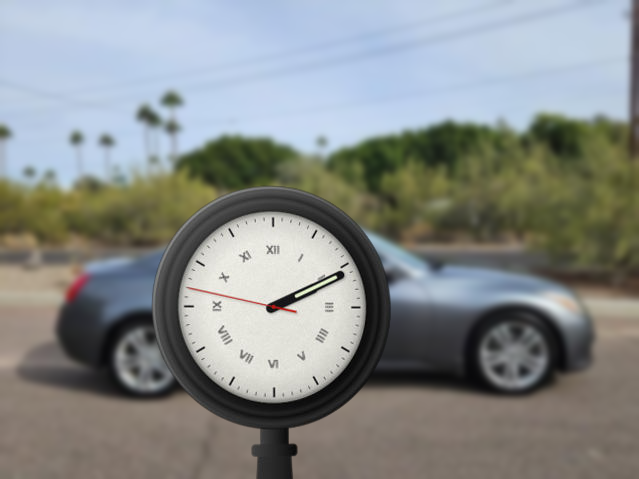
2:10:47
